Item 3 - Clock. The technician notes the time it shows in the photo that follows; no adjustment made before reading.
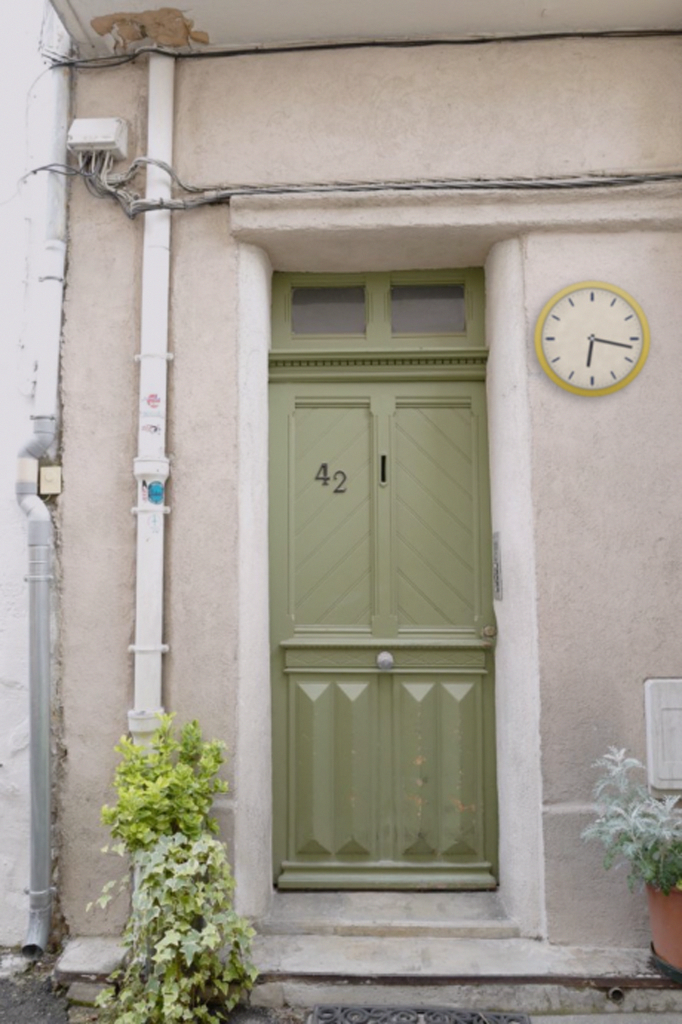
6:17
